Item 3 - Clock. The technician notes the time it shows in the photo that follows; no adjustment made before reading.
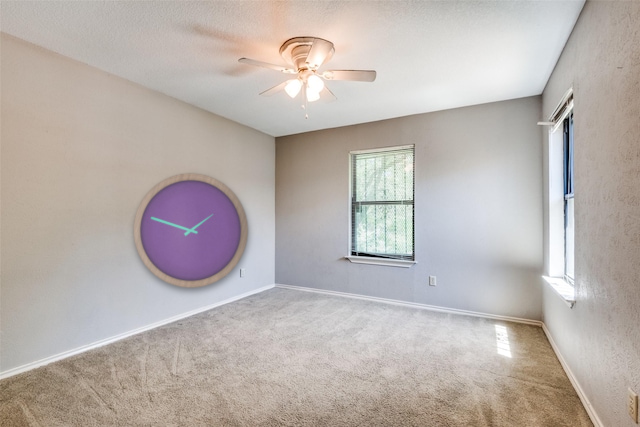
1:48
